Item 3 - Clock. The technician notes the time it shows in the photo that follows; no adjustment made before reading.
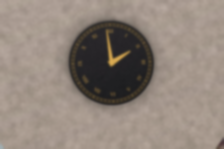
1:59
